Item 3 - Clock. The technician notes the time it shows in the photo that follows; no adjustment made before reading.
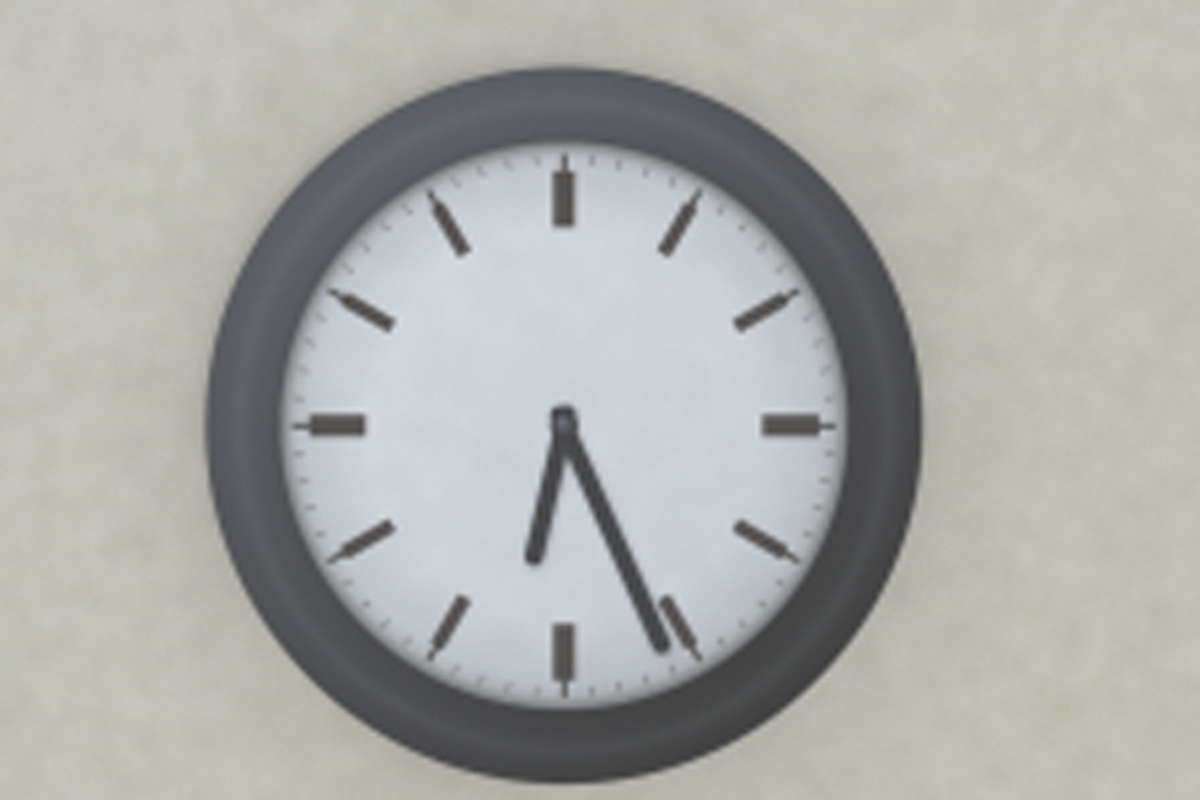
6:26
